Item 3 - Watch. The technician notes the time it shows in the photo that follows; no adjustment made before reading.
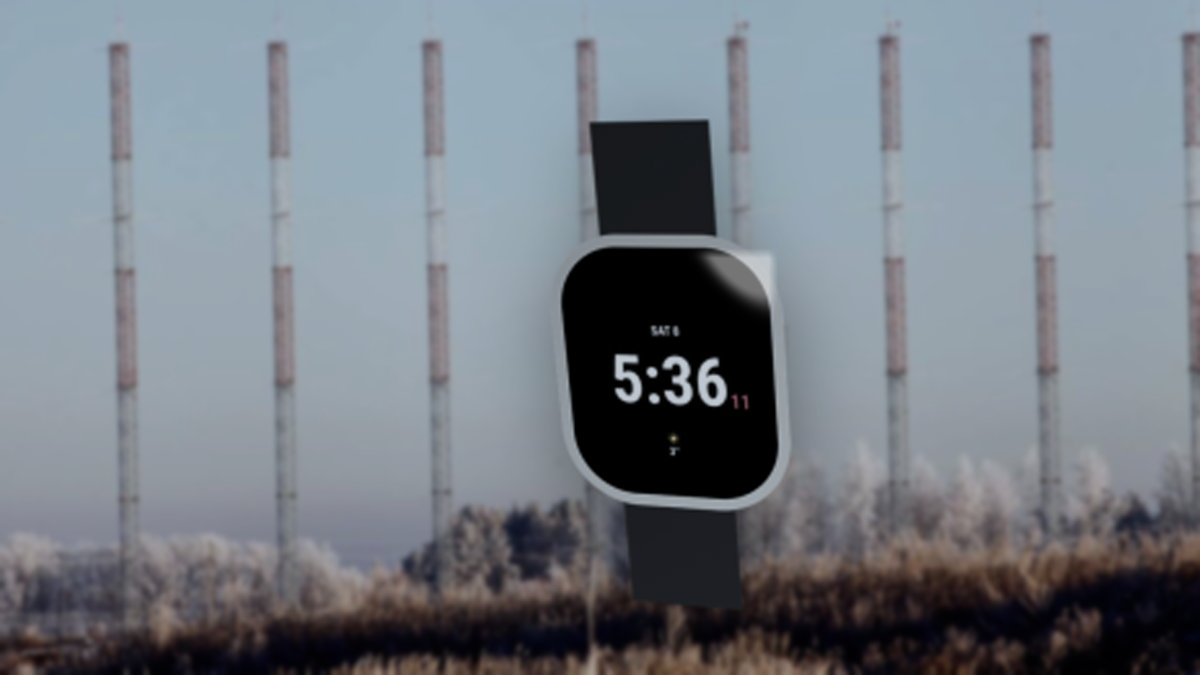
5:36:11
